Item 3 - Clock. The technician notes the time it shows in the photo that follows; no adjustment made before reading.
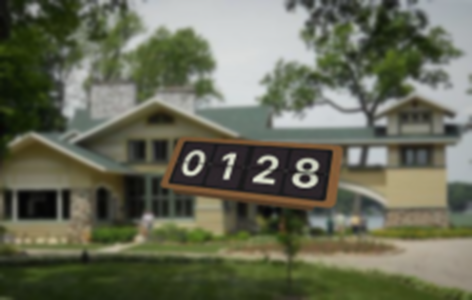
1:28
